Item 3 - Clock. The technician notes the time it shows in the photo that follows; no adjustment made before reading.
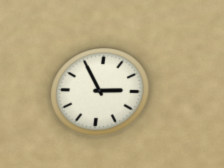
2:55
